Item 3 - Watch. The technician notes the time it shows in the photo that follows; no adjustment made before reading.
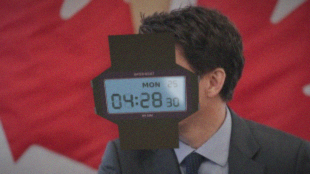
4:28:30
